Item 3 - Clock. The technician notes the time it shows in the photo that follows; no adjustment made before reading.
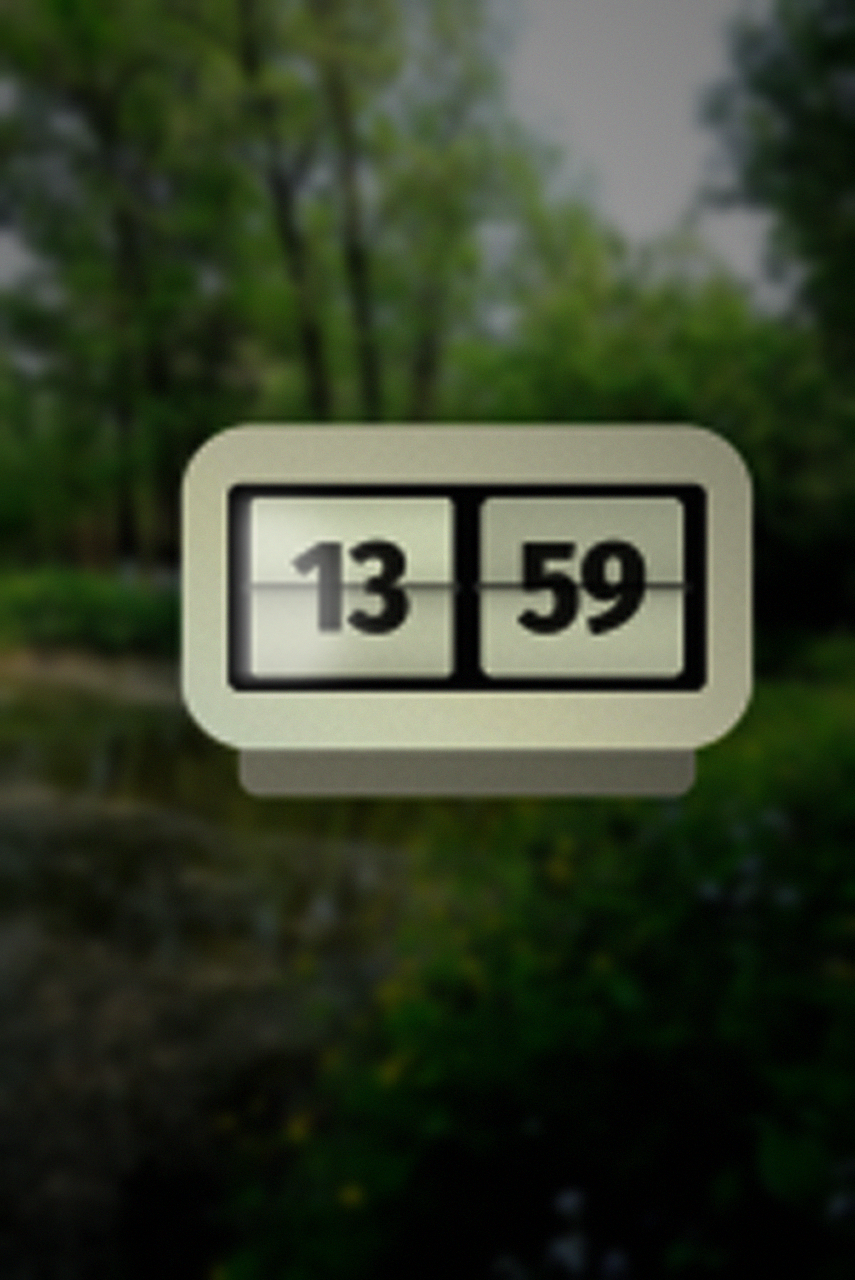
13:59
